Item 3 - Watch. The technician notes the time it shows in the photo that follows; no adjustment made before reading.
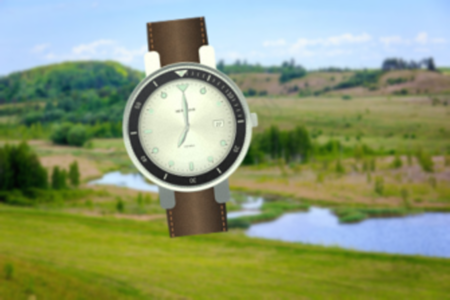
7:00
